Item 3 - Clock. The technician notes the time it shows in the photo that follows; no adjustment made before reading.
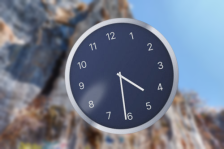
4:31
